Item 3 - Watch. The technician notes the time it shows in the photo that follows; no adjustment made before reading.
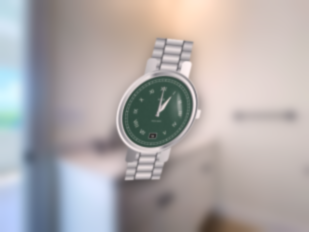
1:00
